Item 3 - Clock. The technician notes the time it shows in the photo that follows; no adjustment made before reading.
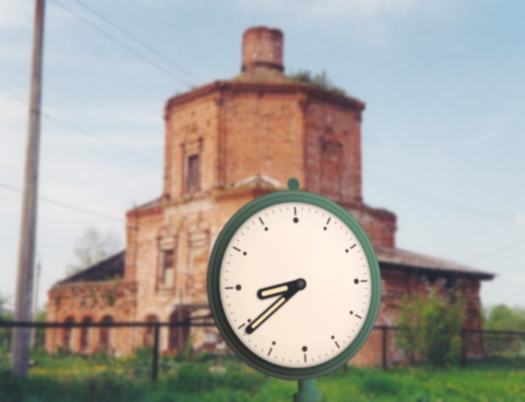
8:39
